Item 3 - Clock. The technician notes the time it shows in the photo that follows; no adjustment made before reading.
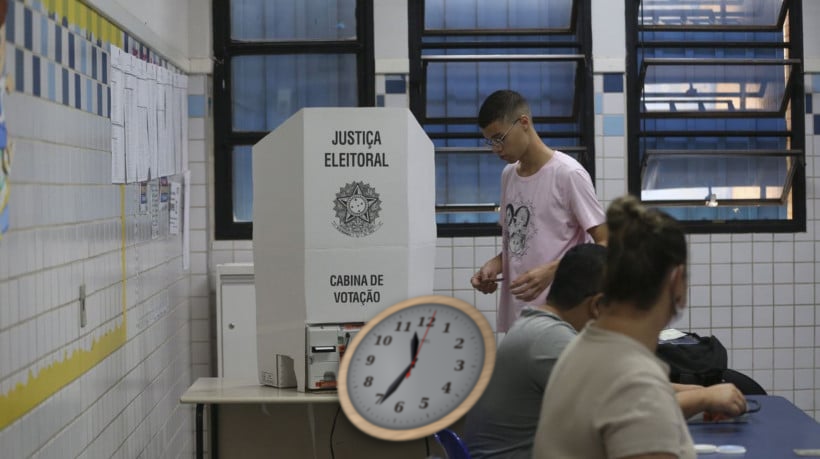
11:34:01
